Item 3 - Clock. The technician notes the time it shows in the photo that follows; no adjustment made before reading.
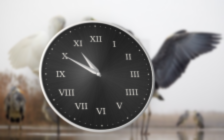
10:50
